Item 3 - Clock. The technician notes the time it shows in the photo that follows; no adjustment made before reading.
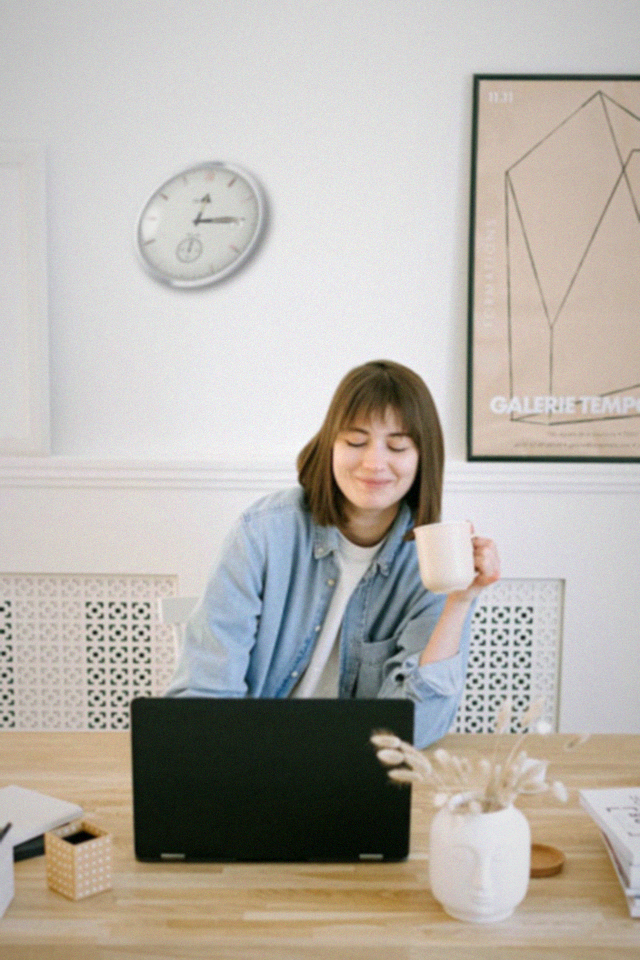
12:14
